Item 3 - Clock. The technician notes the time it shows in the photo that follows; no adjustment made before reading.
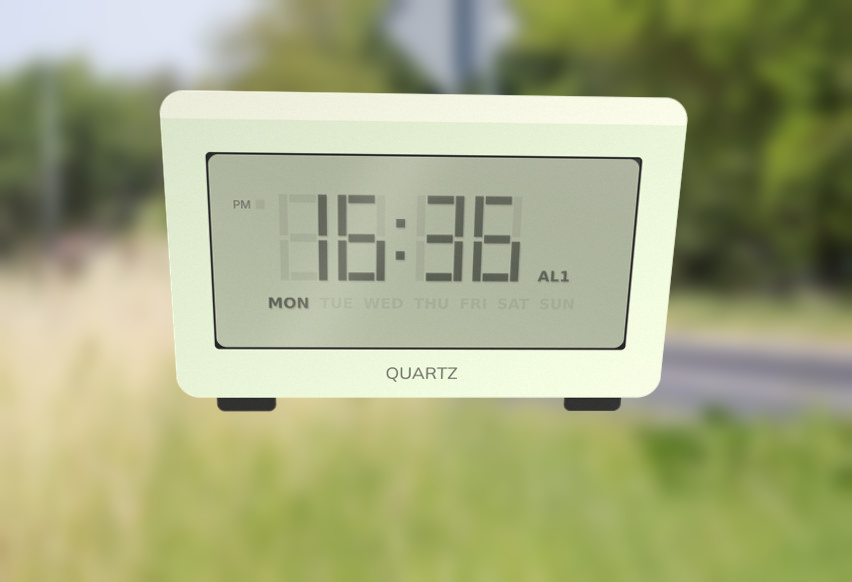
16:36
